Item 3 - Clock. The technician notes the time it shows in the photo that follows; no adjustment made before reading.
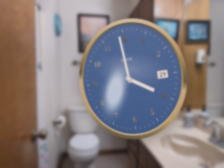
3:59
